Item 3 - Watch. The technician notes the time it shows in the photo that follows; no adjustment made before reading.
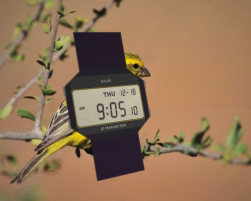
9:05:10
